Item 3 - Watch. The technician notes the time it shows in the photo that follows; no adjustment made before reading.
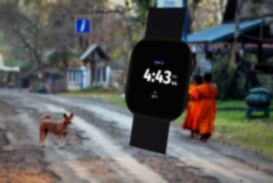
4:43
